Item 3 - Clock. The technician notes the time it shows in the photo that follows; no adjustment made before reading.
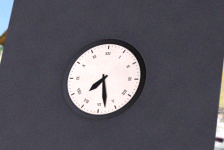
7:28
